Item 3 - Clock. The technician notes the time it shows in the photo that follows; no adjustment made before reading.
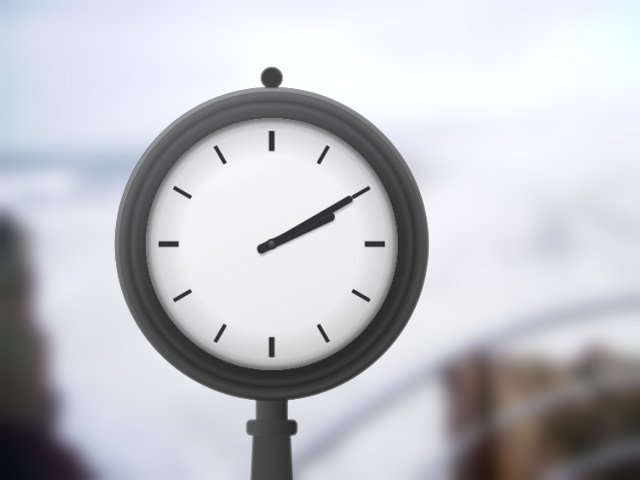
2:10
